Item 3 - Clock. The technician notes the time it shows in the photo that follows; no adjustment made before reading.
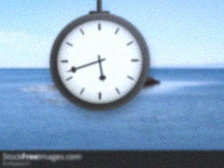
5:42
